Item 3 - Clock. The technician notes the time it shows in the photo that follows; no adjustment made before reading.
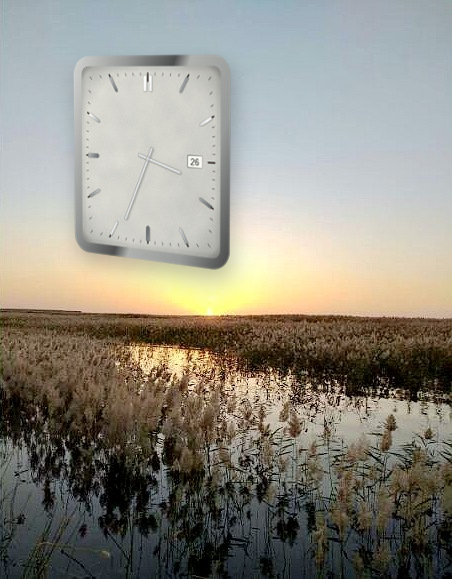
3:34
